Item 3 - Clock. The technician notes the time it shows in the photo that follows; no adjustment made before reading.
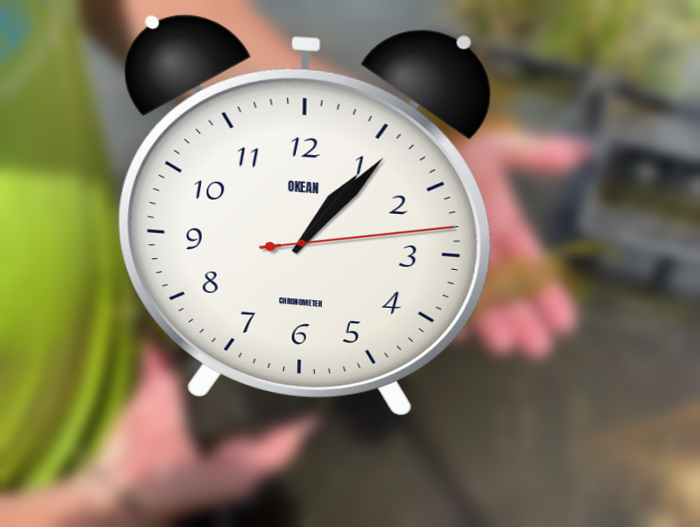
1:06:13
